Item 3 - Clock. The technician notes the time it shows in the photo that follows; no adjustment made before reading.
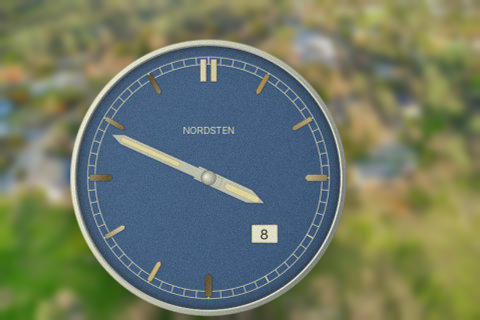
3:49
